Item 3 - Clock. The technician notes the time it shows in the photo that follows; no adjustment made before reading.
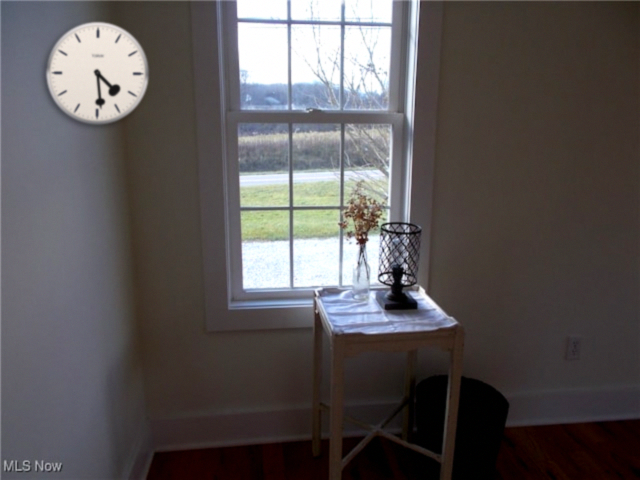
4:29
